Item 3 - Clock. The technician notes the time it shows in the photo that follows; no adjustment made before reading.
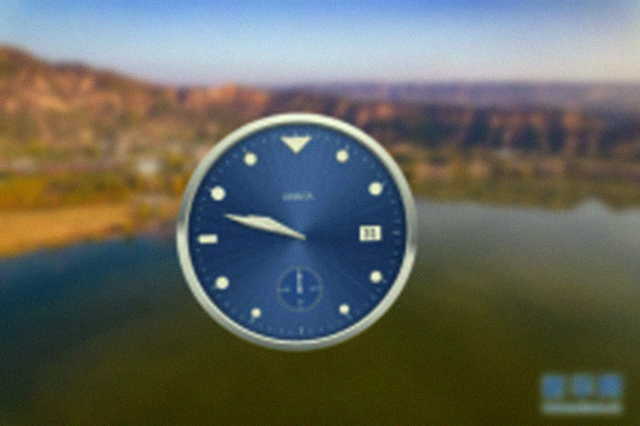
9:48
